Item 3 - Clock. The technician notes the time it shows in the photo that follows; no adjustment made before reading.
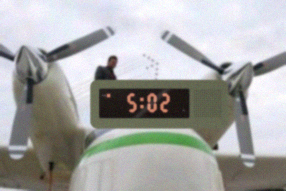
5:02
